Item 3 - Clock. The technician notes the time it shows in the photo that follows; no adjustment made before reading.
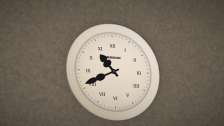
10:41
